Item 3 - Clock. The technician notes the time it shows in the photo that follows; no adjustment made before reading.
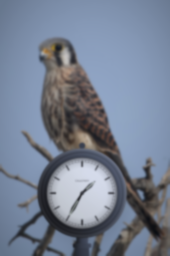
1:35
